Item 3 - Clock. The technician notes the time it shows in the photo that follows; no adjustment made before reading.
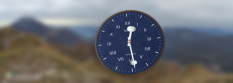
12:29
